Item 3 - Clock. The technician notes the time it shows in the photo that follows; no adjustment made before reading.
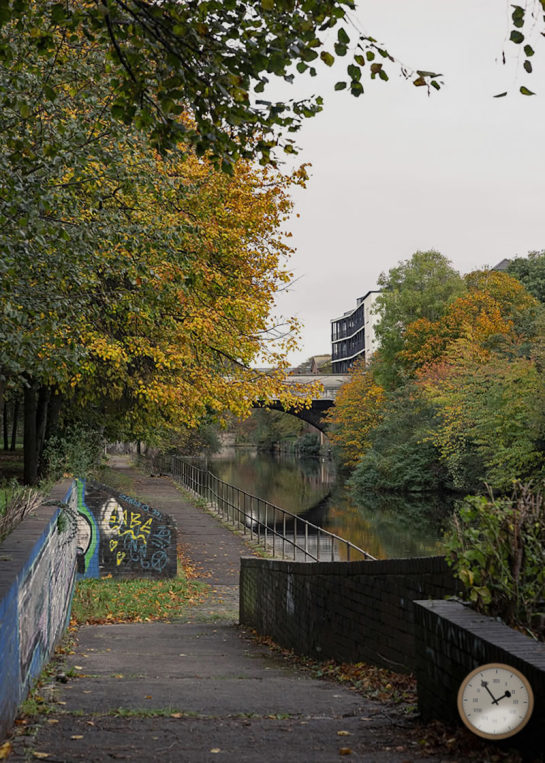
1:54
